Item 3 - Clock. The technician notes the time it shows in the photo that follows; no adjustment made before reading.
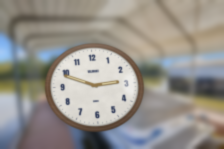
2:49
